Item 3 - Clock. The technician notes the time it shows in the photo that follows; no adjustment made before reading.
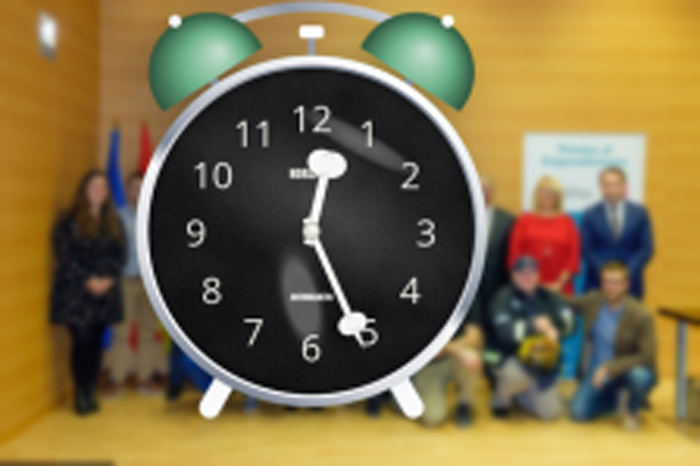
12:26
